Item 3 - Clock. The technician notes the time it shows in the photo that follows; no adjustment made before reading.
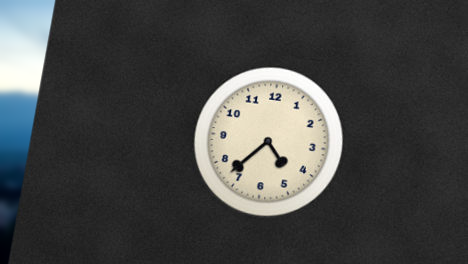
4:37
